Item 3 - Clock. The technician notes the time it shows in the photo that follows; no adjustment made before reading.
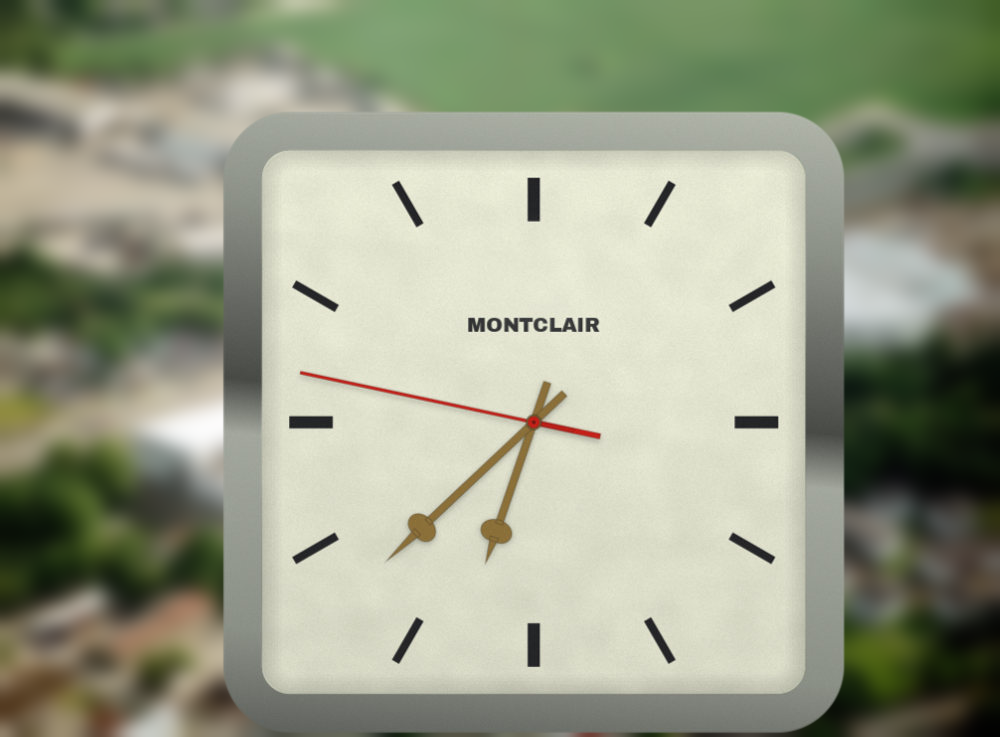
6:37:47
